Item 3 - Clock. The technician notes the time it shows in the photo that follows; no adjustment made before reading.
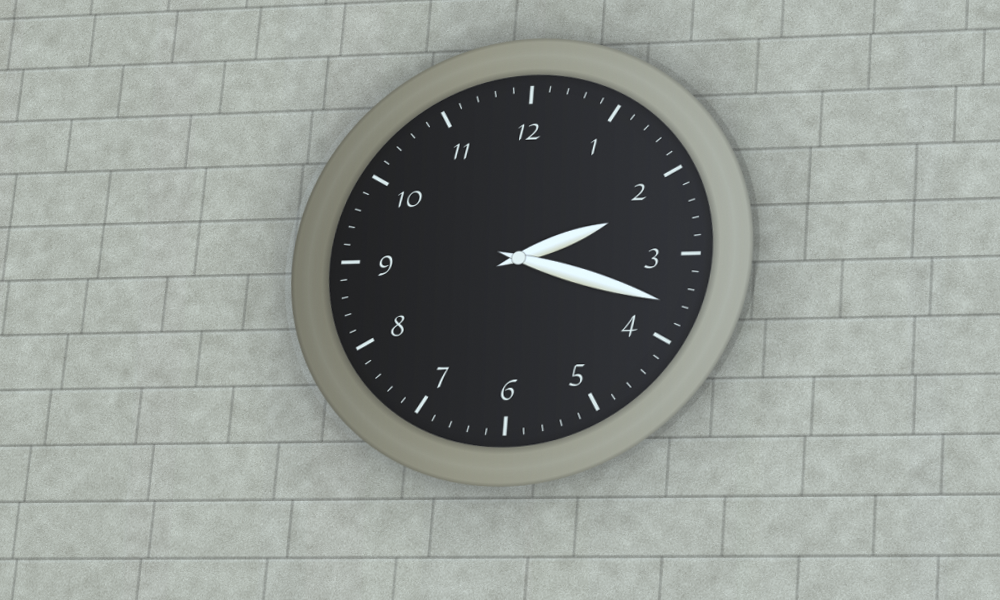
2:18
